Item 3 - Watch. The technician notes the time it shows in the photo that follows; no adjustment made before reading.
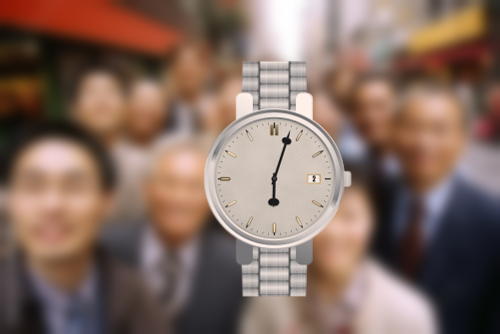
6:03
